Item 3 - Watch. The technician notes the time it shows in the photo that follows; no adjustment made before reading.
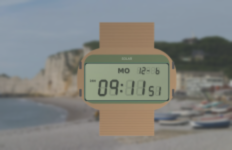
9:11:51
